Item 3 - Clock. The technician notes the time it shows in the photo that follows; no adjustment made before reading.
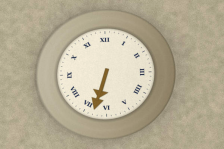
6:33
